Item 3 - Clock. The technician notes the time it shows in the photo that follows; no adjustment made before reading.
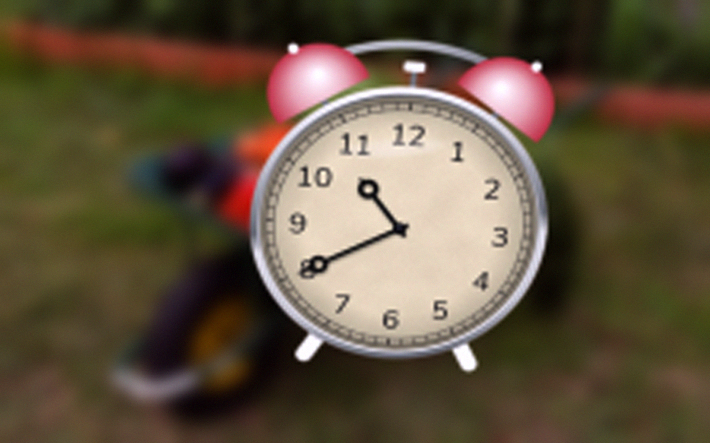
10:40
